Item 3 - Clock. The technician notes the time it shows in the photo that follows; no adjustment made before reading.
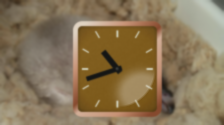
10:42
